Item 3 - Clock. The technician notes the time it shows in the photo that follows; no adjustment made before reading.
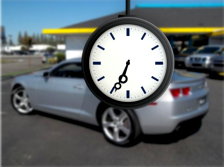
6:34
